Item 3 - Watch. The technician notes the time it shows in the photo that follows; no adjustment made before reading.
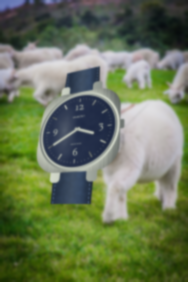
3:40
